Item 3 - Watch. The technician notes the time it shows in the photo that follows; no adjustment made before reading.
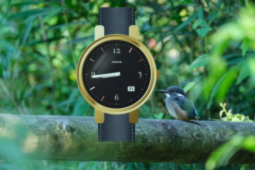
8:44
